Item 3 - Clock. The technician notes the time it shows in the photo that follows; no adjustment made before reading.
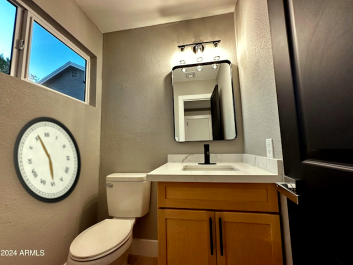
5:56
